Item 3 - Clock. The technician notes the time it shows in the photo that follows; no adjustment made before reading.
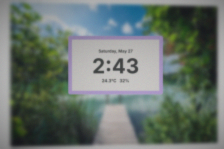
2:43
